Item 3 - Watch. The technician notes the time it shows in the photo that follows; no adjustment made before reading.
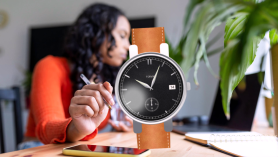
10:04
